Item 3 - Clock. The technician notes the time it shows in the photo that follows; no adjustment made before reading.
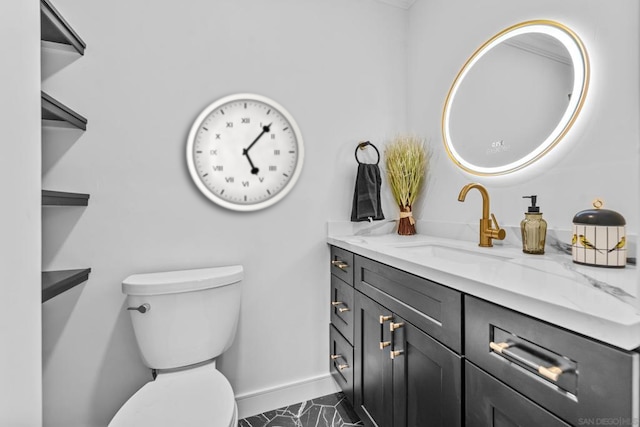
5:07
